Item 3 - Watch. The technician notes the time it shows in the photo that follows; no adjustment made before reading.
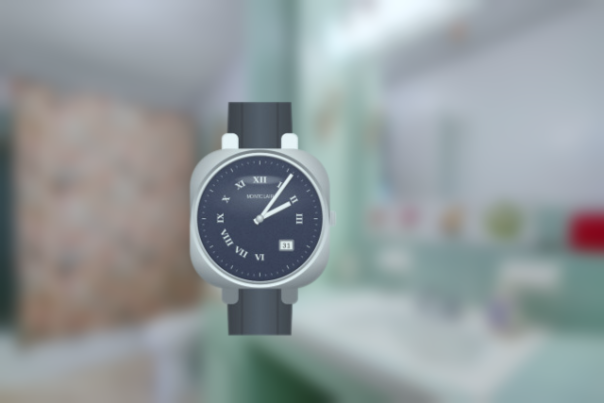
2:06
